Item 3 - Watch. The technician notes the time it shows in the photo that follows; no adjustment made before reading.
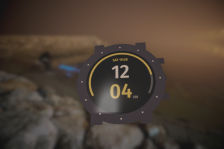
12:04
